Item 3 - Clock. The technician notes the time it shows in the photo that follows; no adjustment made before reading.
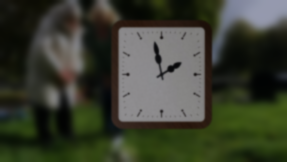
1:58
